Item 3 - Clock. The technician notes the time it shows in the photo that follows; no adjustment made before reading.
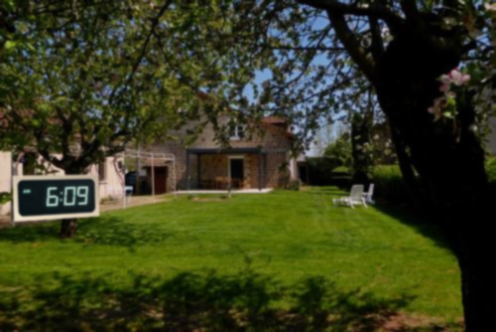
6:09
